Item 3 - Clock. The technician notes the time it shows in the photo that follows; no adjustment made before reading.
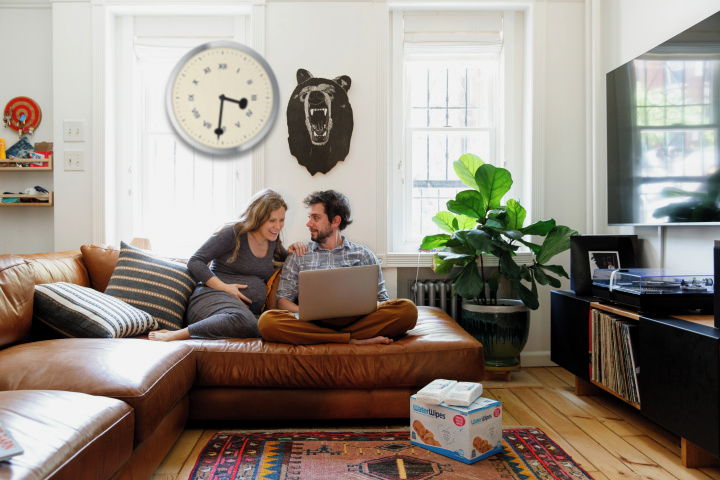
3:31
